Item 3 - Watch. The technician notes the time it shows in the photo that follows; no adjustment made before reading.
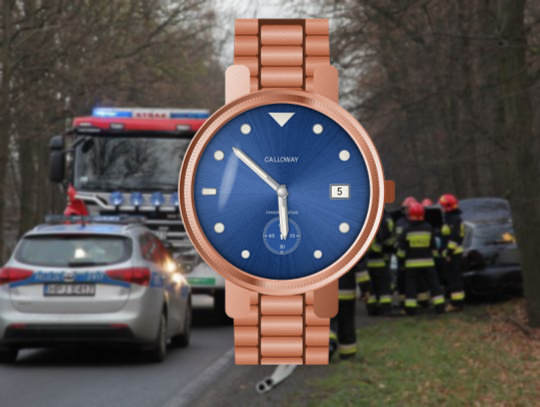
5:52
